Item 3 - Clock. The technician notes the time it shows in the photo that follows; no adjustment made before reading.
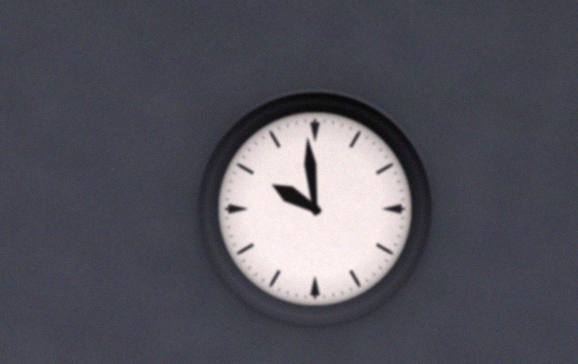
9:59
